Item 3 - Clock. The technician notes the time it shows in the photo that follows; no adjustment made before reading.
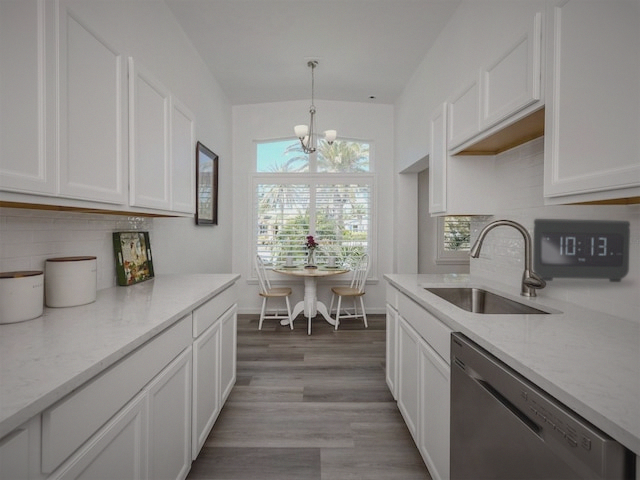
10:13
